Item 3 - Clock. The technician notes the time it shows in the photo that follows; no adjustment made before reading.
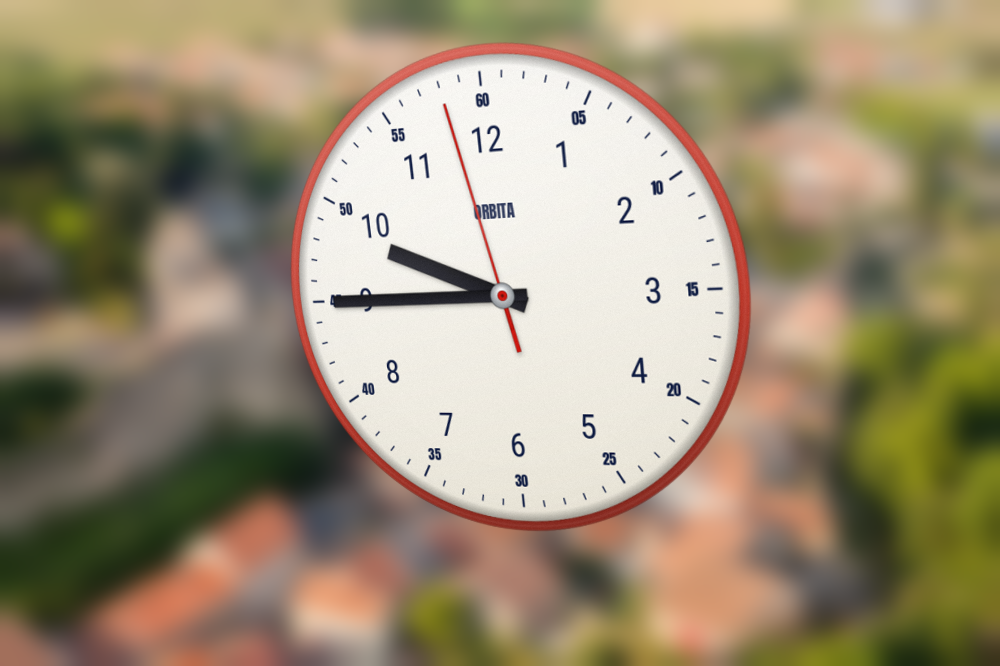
9:44:58
